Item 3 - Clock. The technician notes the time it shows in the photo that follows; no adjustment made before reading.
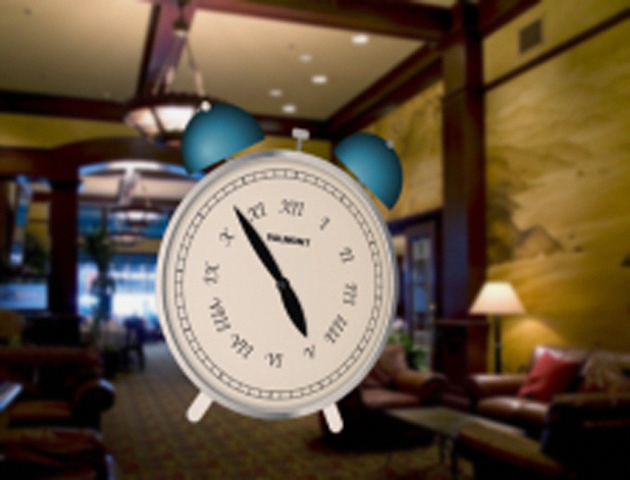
4:53
